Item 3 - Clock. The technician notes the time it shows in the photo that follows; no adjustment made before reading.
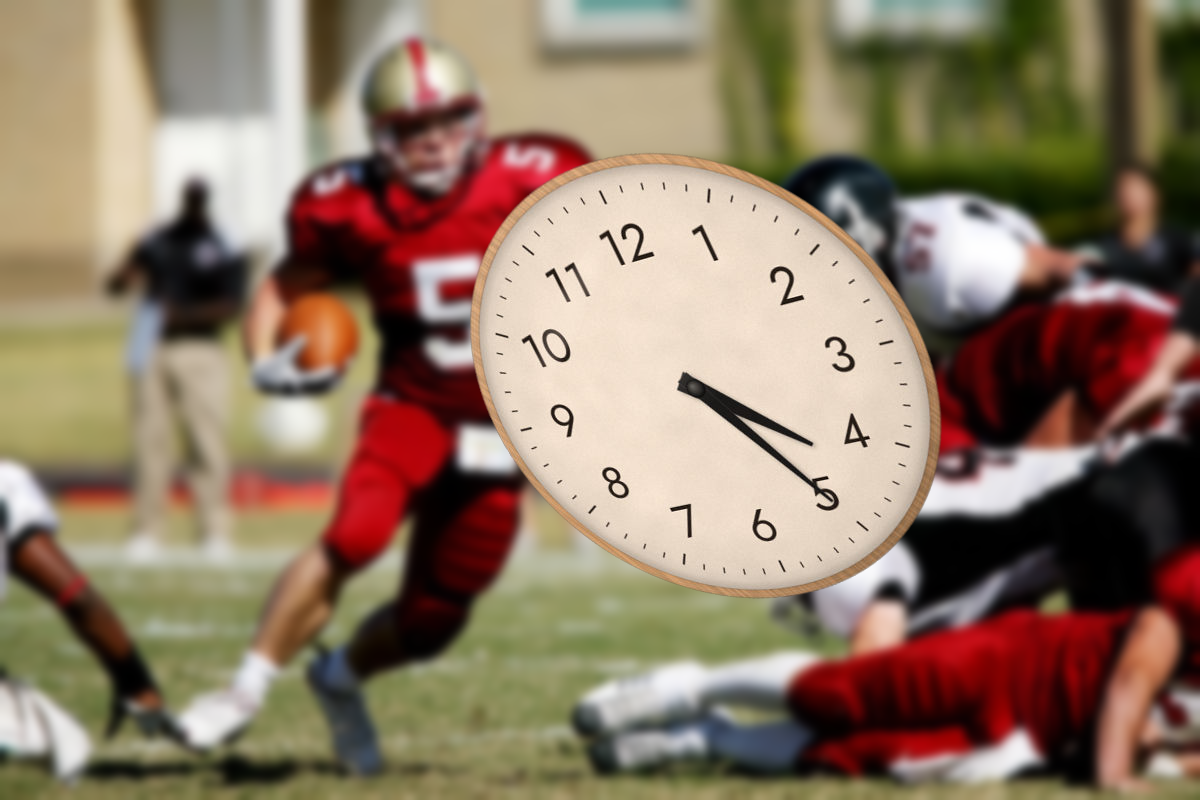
4:25
